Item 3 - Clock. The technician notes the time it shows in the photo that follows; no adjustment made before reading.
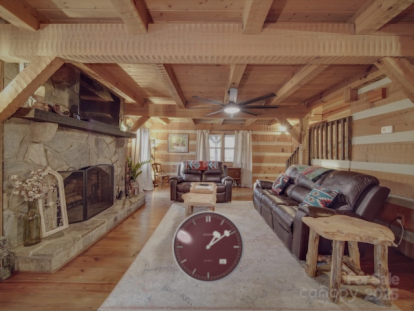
1:09
